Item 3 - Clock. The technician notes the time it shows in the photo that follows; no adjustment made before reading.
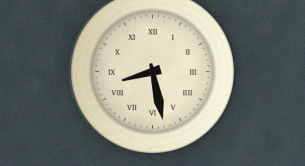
8:28
